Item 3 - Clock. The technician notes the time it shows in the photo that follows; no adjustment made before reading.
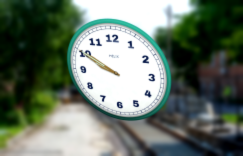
9:50
